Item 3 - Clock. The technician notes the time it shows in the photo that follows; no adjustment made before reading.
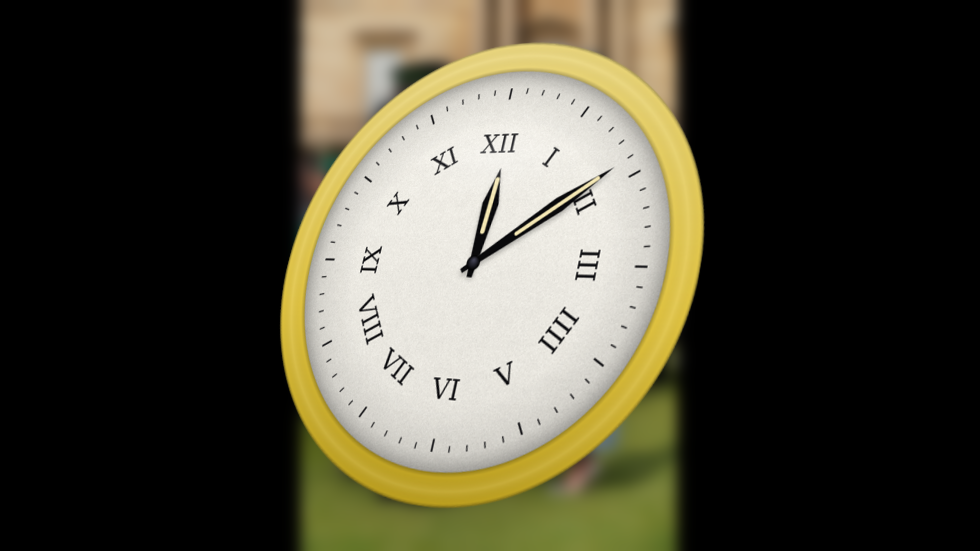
12:09
